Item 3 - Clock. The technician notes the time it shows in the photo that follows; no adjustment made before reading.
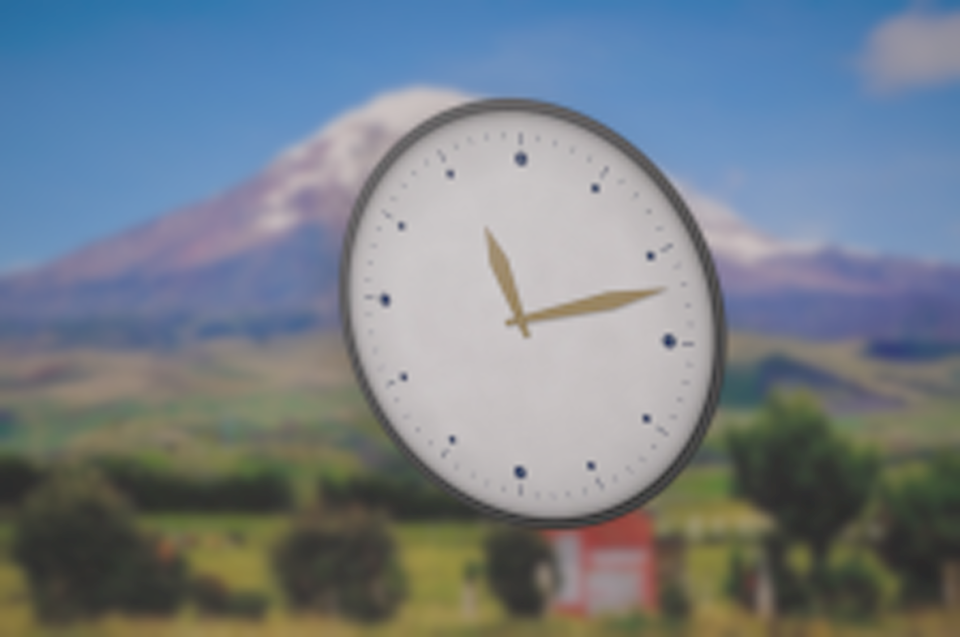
11:12
